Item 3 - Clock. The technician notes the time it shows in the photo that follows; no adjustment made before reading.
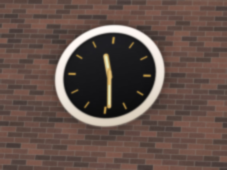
11:29
